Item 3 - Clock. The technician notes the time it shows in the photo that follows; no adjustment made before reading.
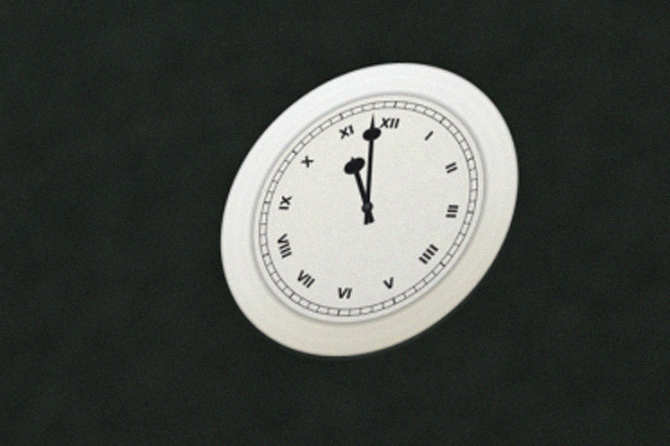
10:58
